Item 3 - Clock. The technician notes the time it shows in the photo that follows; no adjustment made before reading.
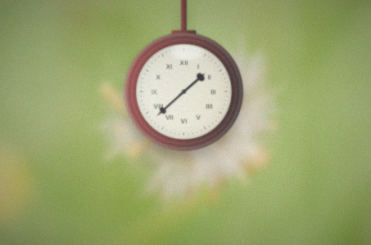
1:38
